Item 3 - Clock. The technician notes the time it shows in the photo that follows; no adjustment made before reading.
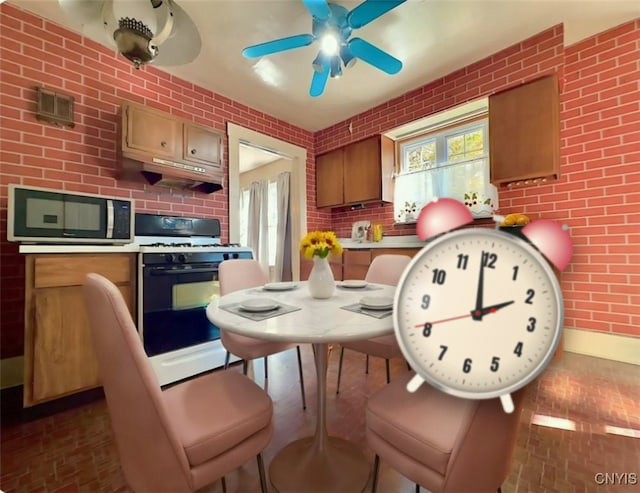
1:58:41
